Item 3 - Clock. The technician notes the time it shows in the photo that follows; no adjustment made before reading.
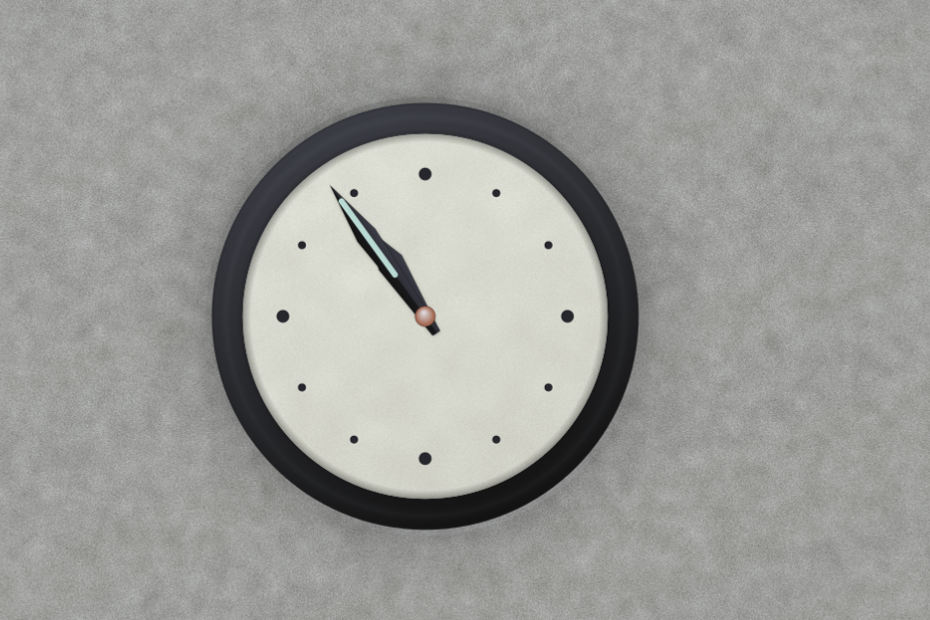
10:54
